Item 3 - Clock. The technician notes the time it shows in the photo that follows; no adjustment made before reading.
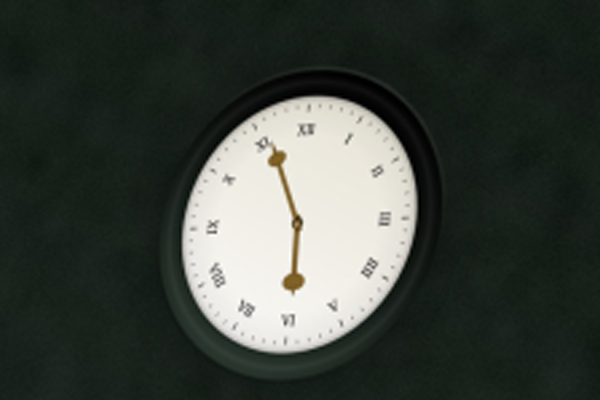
5:56
